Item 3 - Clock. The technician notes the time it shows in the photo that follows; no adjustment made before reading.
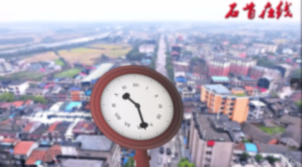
10:28
